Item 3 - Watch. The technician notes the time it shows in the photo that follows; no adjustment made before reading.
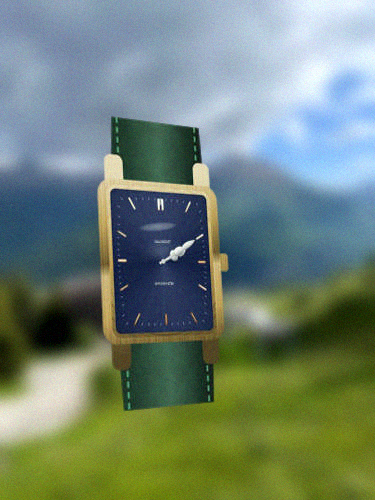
2:10
